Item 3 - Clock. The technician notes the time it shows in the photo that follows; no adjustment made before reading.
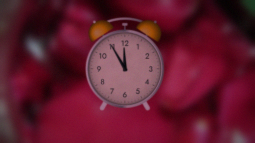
11:55
